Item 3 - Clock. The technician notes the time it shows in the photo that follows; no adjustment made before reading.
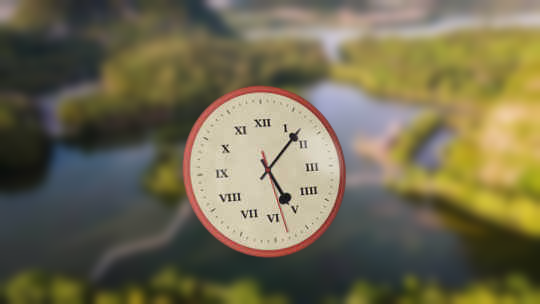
5:07:28
